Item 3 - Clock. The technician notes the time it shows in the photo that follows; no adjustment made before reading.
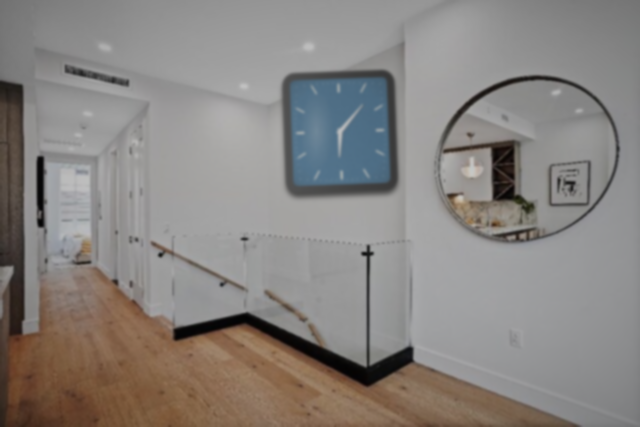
6:07
